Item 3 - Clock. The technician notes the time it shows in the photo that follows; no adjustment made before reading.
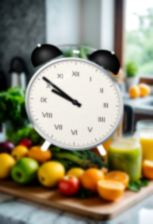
9:51
